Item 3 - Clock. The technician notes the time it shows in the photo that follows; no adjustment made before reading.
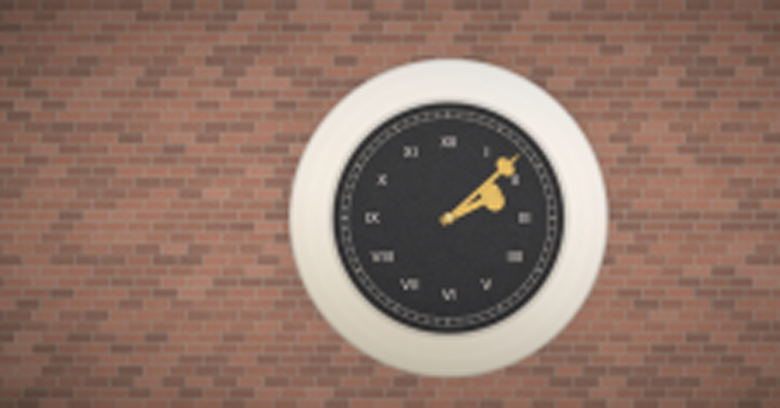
2:08
